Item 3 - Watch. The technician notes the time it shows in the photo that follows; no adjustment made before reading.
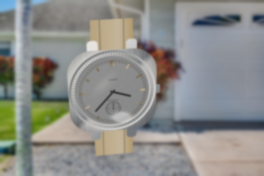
3:37
